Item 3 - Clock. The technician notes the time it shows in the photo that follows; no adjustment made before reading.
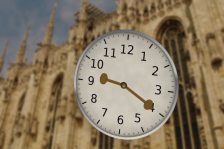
9:20
